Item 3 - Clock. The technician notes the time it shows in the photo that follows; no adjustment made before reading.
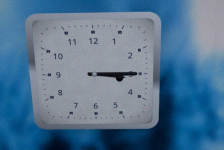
3:15
